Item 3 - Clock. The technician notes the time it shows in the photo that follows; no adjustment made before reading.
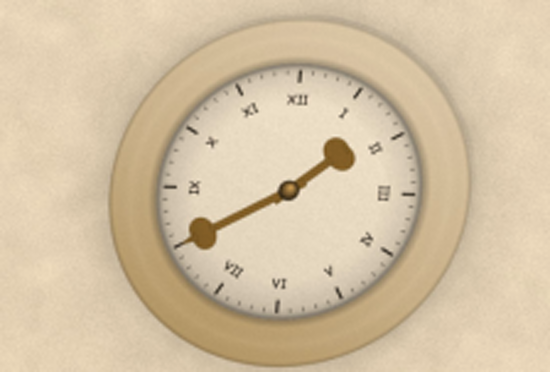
1:40
